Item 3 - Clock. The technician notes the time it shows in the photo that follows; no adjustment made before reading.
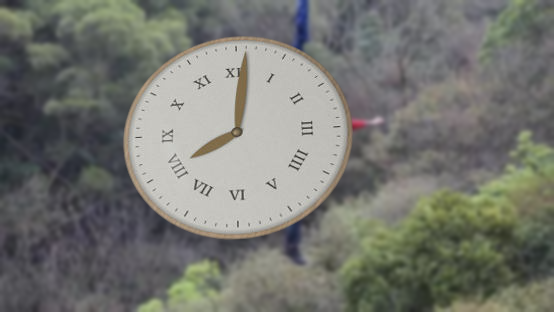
8:01
